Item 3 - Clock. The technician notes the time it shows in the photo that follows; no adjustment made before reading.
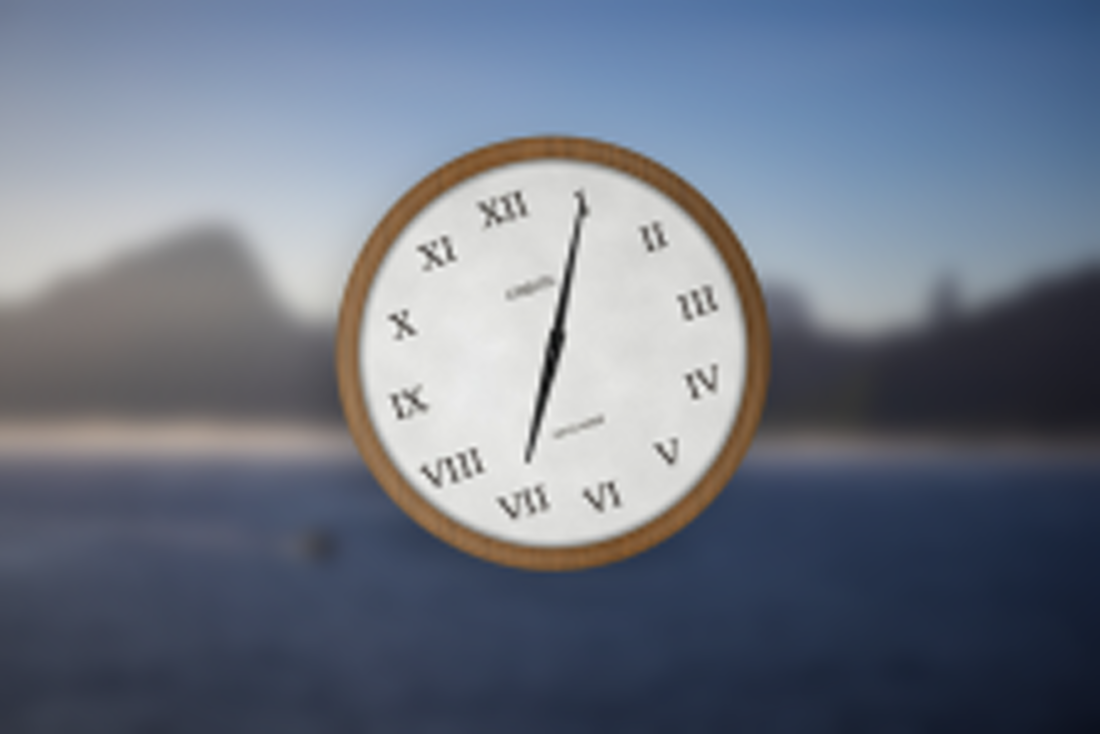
7:05
